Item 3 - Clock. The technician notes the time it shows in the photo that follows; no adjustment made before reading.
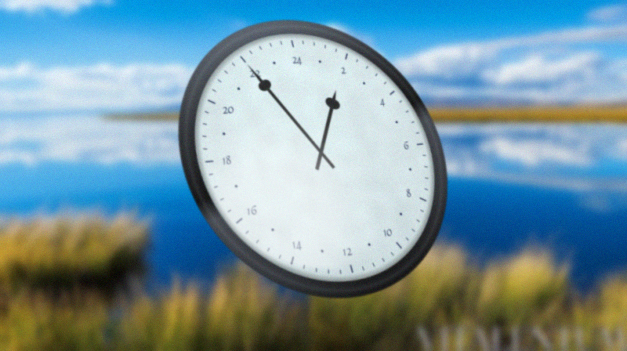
1:55
